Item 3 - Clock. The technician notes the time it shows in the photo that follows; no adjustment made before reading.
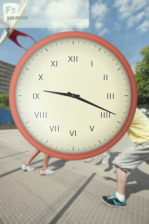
9:19
